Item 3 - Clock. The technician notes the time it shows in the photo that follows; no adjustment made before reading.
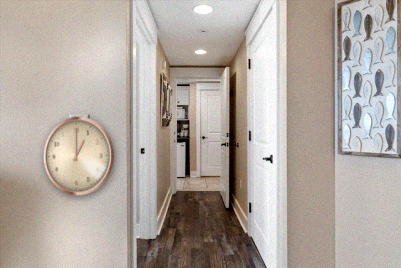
1:00
